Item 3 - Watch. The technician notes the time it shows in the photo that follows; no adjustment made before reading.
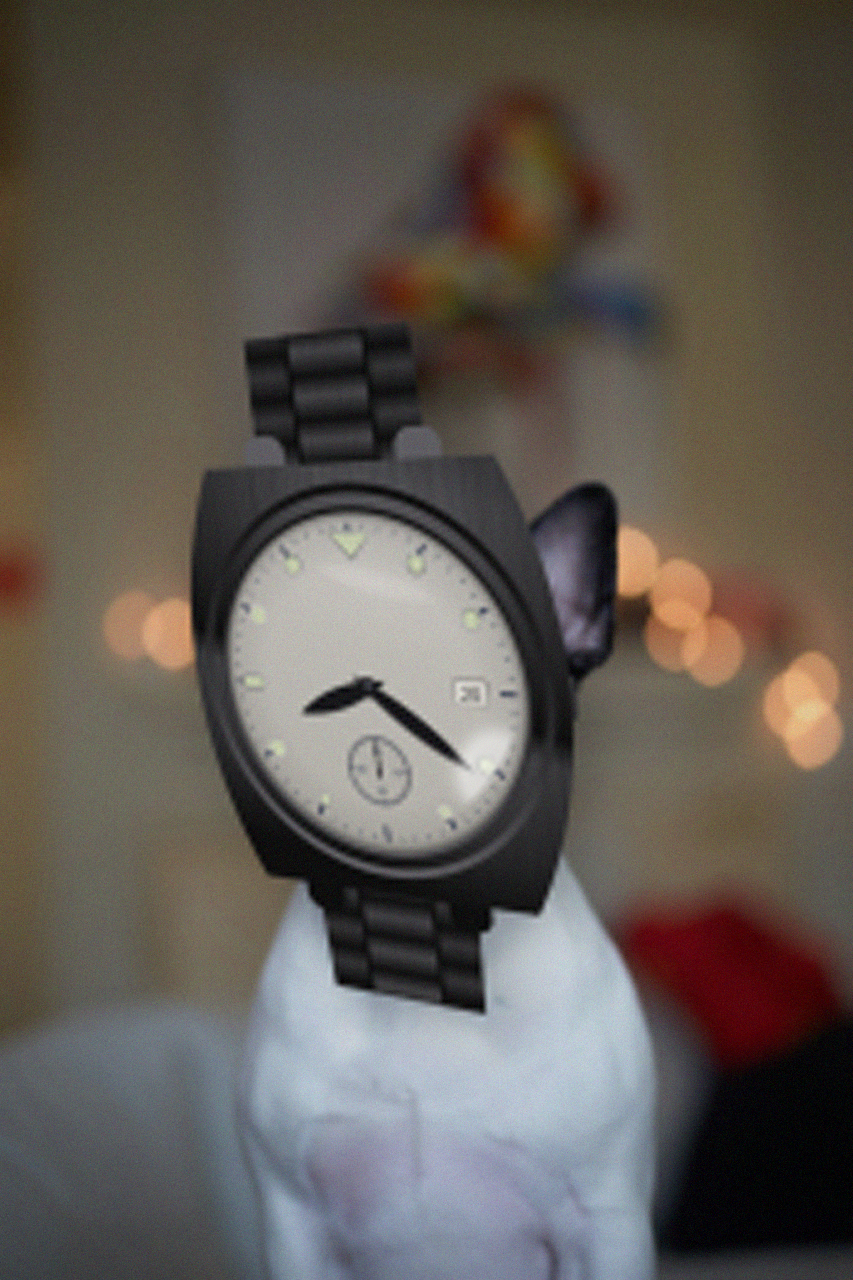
8:21
